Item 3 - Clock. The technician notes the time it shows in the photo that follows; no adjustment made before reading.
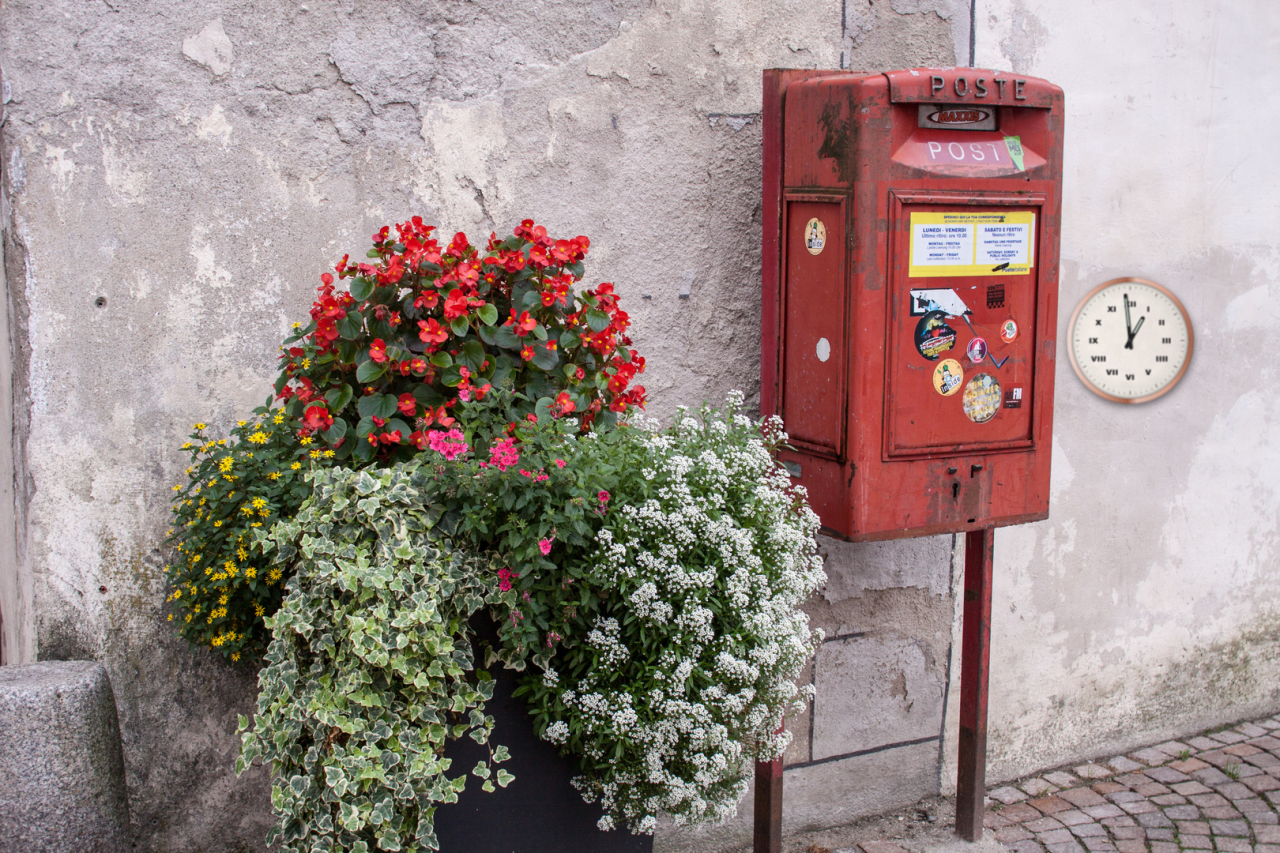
12:59
